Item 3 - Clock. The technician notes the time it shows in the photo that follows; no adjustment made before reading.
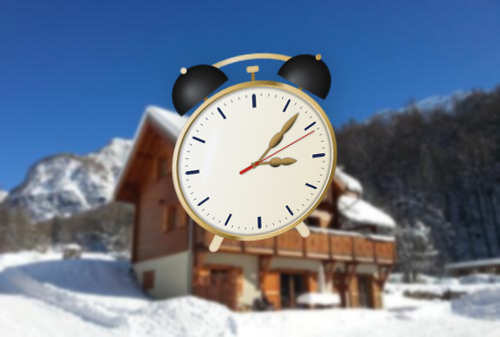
3:07:11
